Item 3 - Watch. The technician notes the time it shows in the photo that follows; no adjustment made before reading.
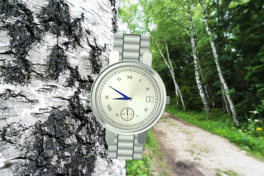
8:50
